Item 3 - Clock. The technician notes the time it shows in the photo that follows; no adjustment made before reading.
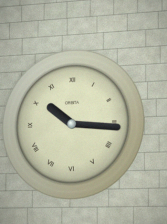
10:16
